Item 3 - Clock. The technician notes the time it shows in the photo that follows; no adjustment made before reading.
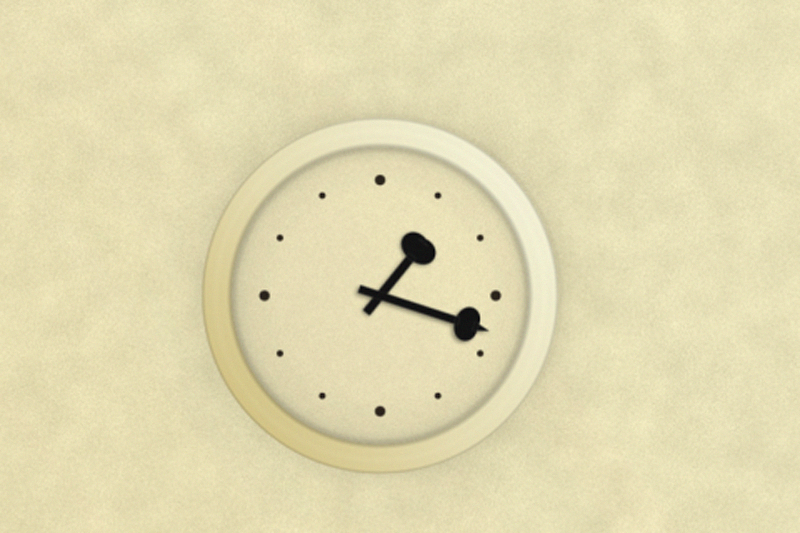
1:18
